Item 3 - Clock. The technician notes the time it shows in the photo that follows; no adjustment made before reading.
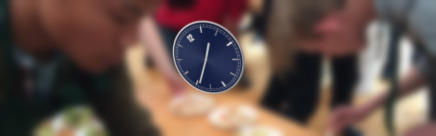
1:39
